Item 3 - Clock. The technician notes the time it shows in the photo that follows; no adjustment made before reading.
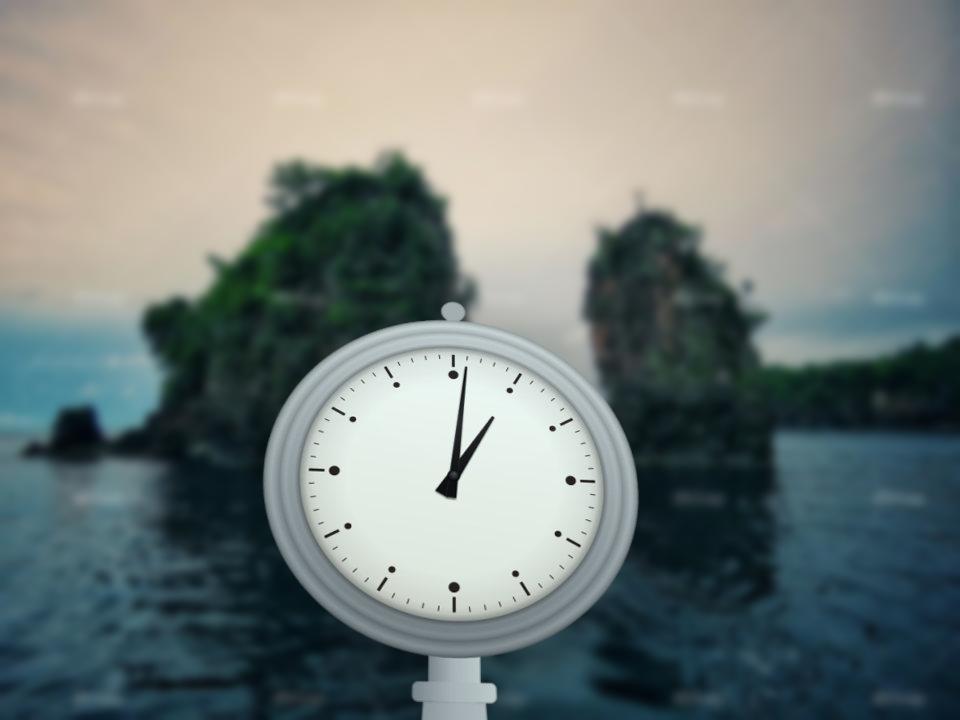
1:01
